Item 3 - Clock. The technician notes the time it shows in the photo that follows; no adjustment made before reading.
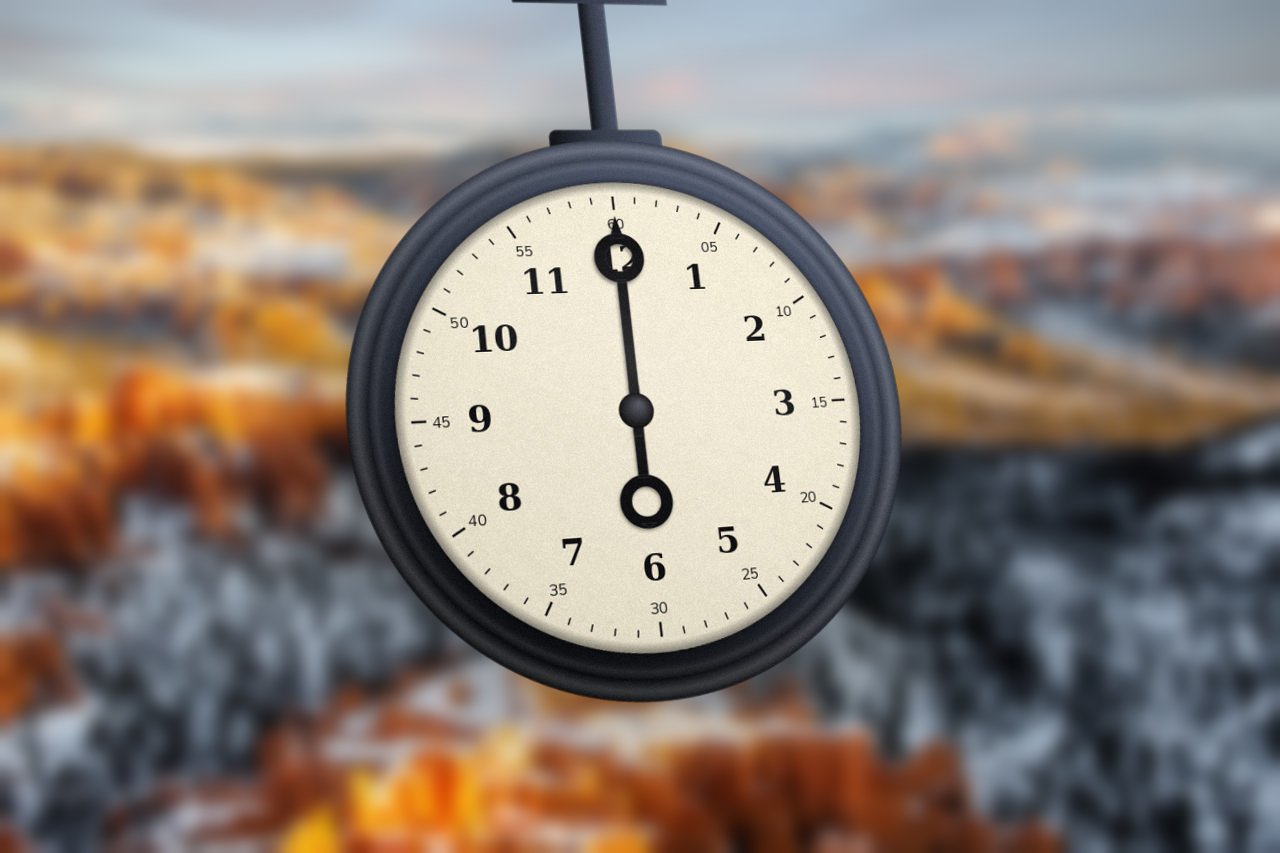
6:00
